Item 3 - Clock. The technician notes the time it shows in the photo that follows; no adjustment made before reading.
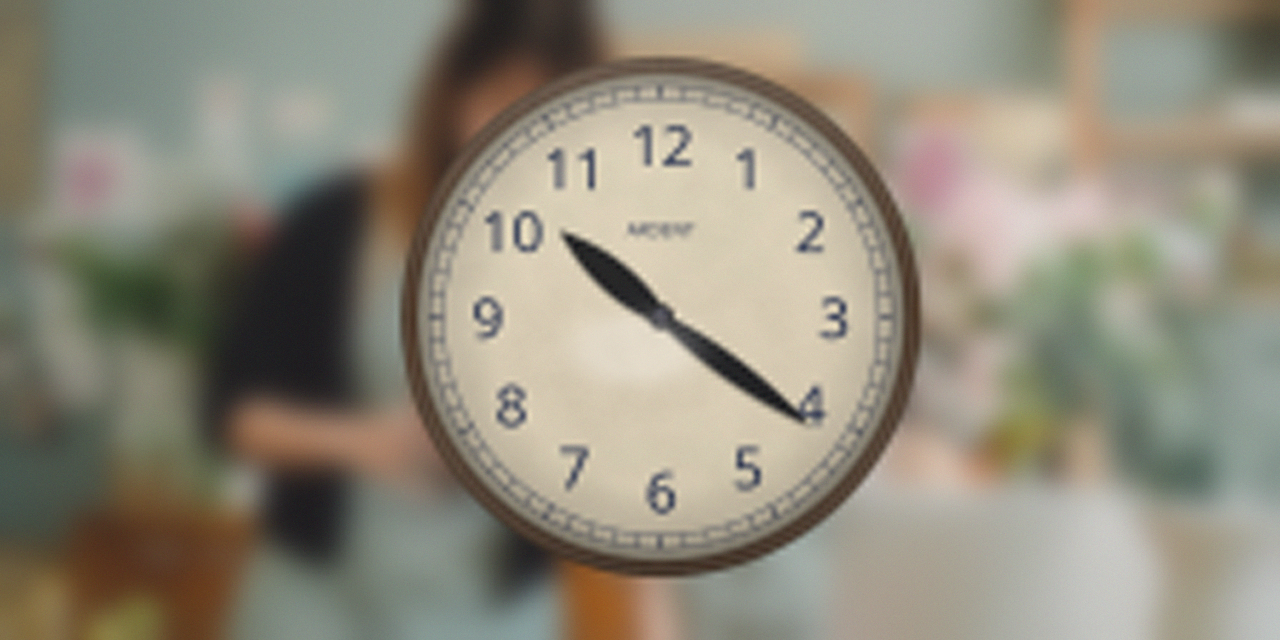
10:21
